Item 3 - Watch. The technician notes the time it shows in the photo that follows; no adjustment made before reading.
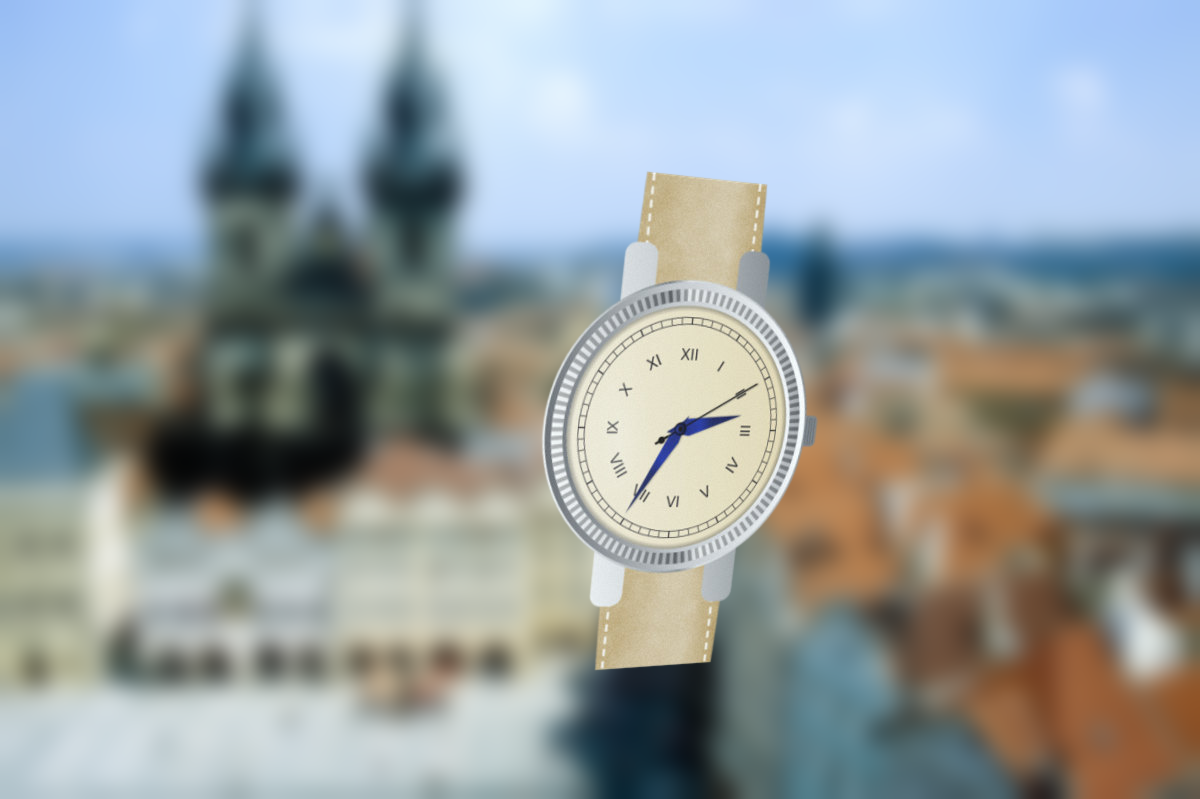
2:35:10
